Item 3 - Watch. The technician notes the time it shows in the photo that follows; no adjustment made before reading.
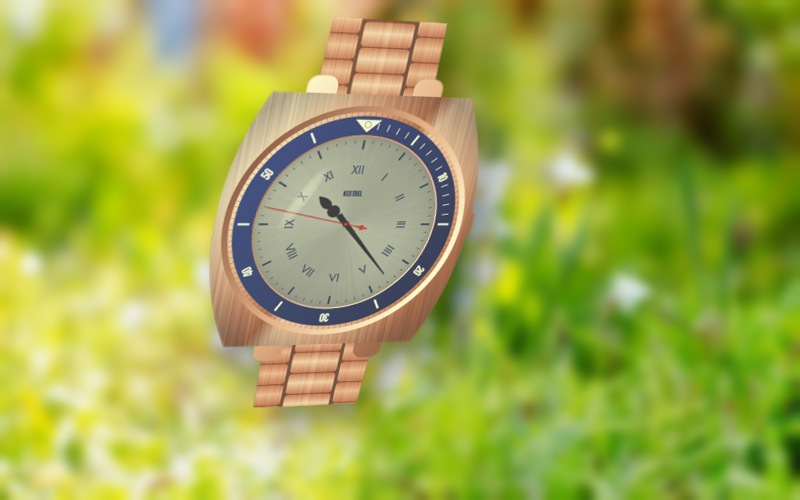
10:22:47
